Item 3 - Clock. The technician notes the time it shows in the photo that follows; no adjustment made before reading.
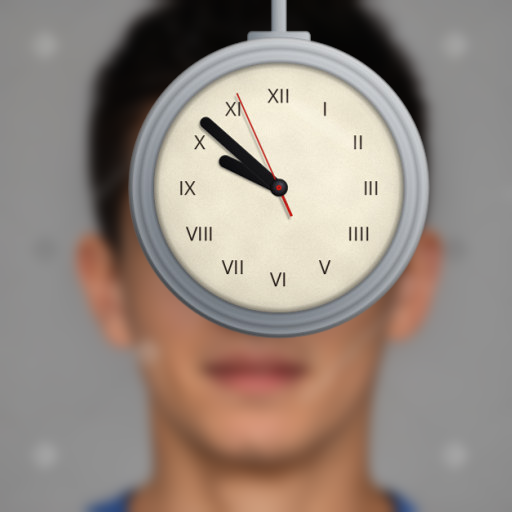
9:51:56
